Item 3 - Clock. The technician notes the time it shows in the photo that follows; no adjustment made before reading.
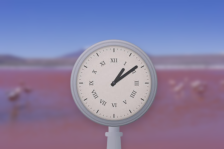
1:09
